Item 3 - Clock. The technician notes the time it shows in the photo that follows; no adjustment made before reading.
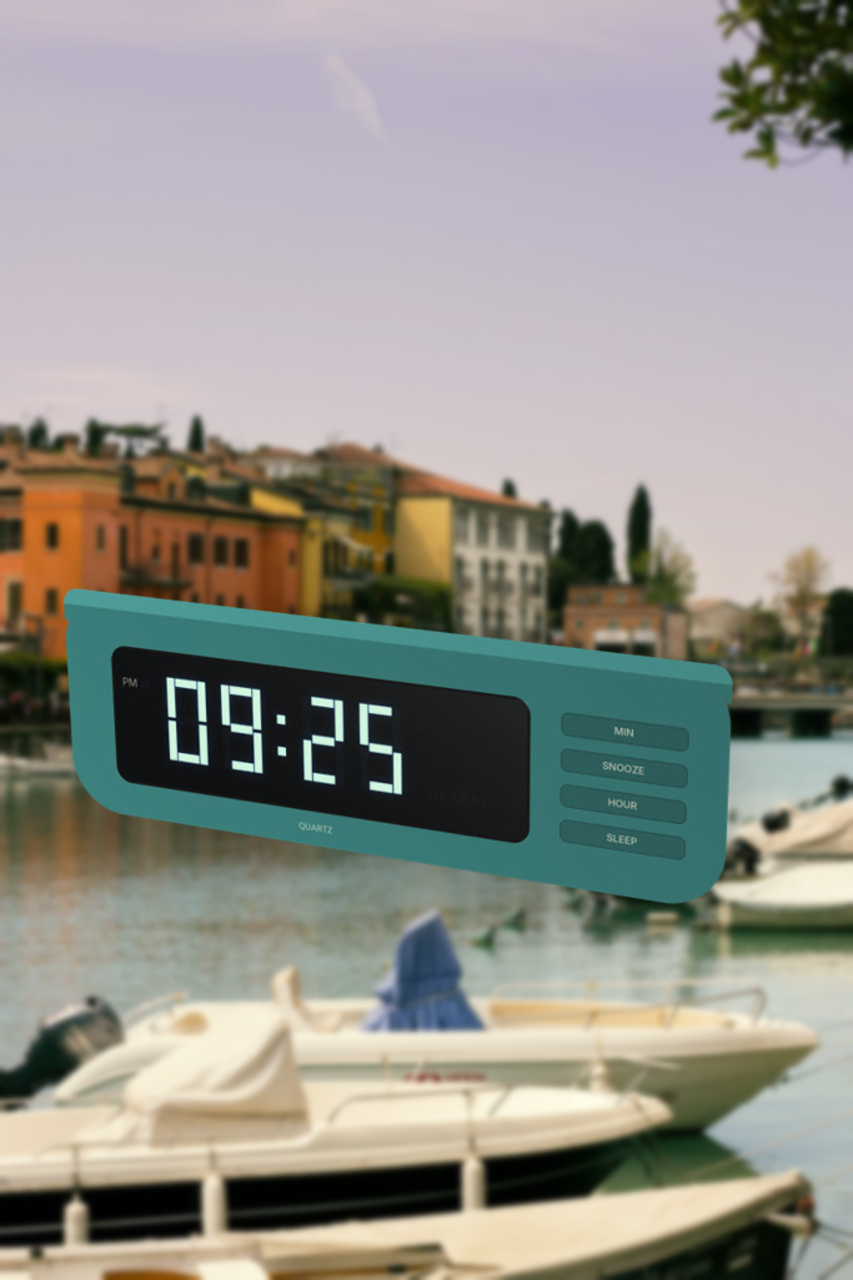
9:25
